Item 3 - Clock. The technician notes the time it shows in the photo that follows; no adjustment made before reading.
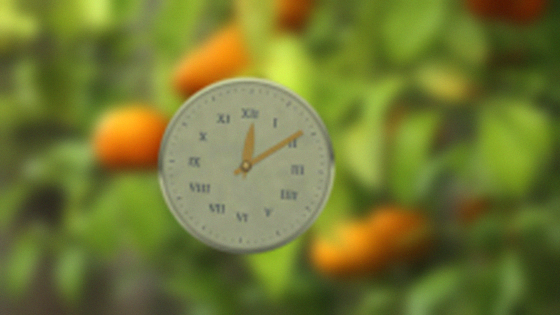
12:09
